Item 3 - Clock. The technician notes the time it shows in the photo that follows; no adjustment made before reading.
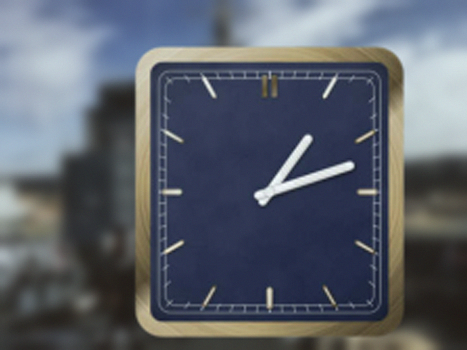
1:12
